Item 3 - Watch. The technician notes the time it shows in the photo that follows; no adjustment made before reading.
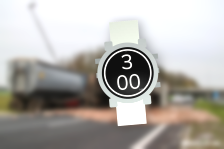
3:00
